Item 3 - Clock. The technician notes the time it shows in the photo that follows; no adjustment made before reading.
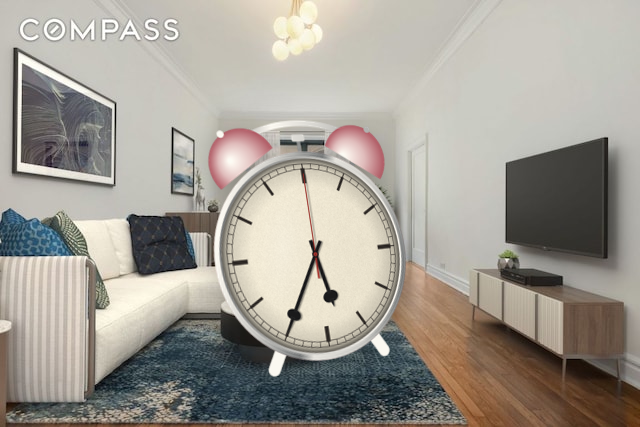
5:35:00
